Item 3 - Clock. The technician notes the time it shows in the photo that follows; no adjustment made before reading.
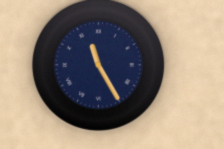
11:25
